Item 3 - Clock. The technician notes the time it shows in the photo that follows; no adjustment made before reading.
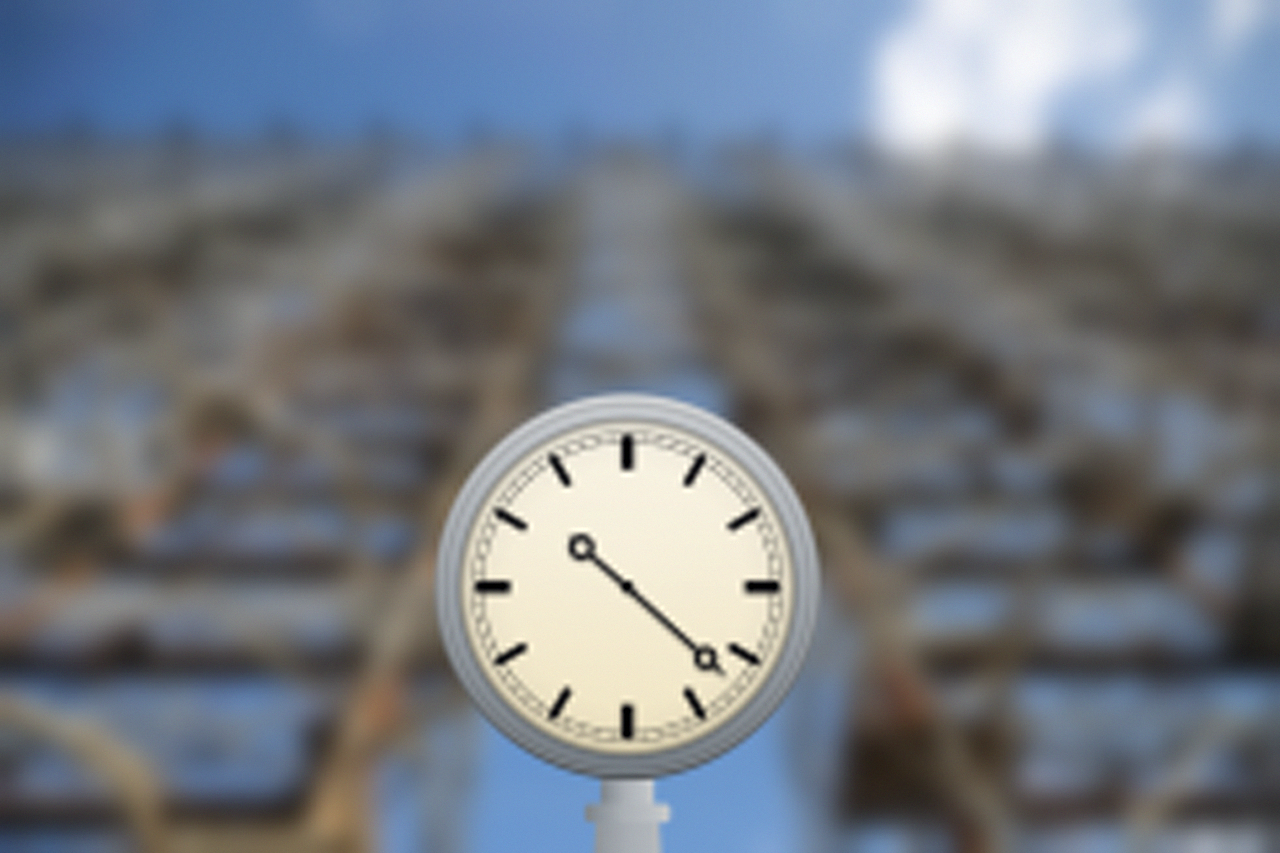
10:22
